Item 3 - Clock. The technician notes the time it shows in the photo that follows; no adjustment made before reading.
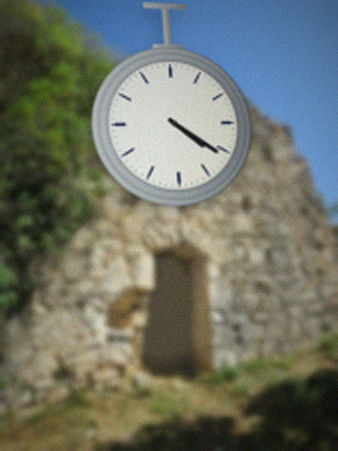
4:21
